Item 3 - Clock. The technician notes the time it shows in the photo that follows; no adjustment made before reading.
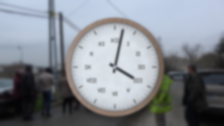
4:02
